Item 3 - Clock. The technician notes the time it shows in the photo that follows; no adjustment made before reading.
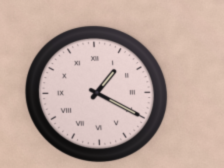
1:20
